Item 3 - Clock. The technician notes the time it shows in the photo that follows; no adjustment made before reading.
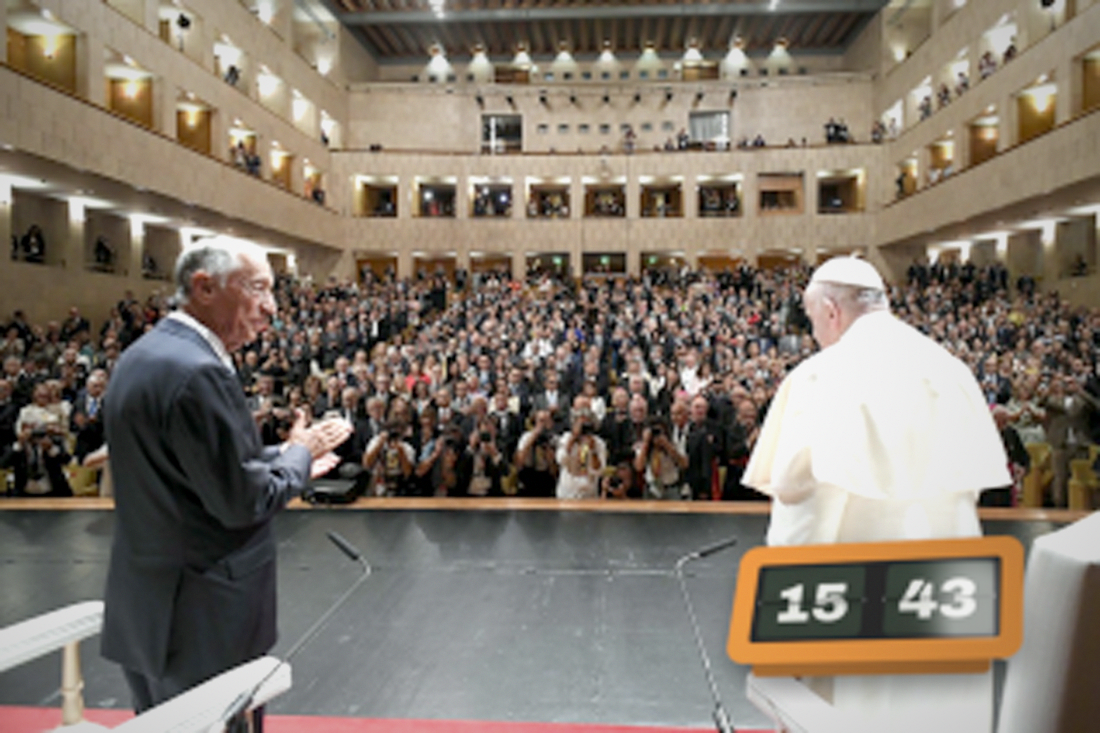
15:43
